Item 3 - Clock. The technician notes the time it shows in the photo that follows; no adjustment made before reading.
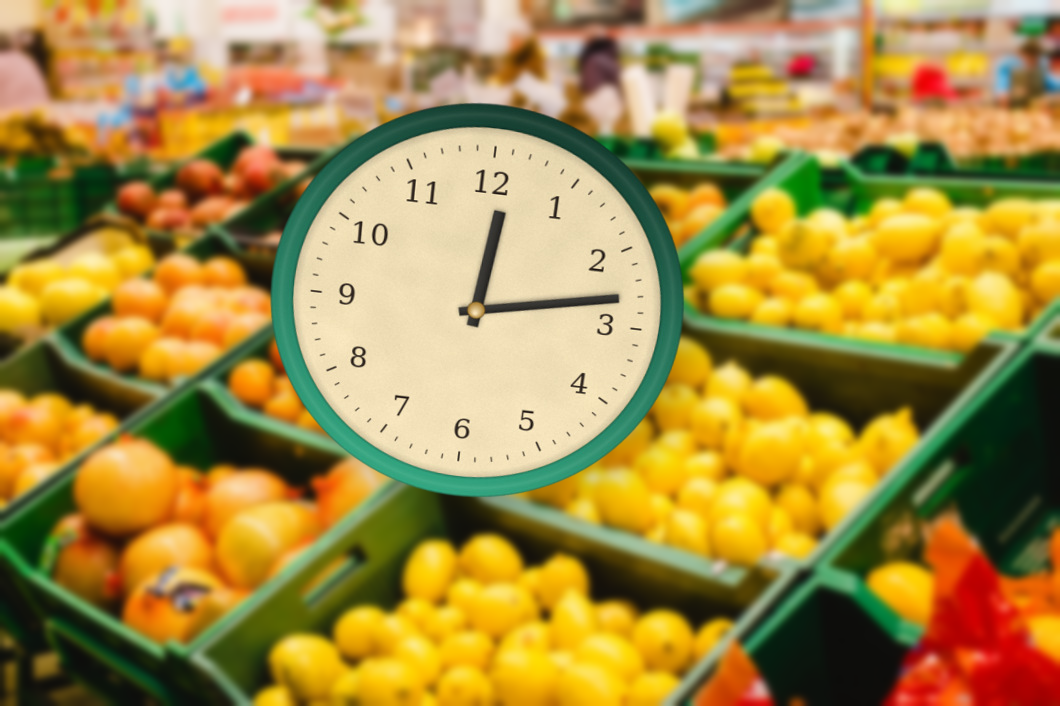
12:13
